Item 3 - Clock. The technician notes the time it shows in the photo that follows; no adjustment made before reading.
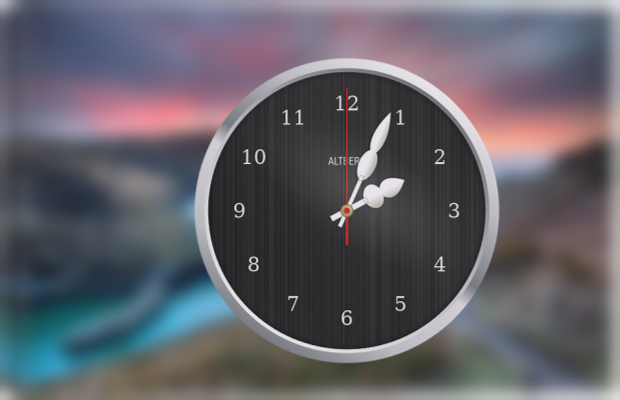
2:04:00
